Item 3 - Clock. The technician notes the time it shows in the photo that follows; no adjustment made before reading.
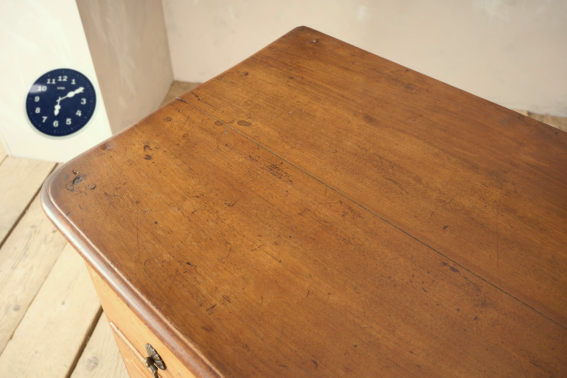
6:10
